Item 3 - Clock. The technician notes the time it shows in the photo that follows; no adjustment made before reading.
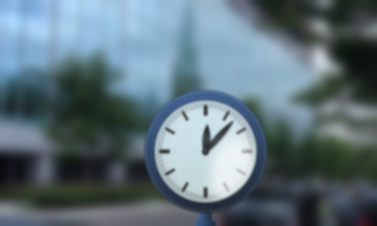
12:07
